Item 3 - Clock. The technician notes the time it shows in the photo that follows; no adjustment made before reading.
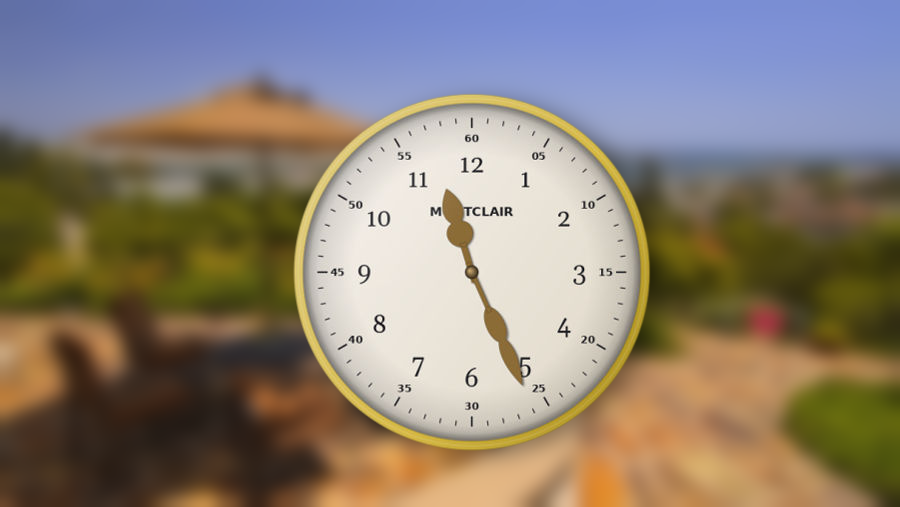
11:26
